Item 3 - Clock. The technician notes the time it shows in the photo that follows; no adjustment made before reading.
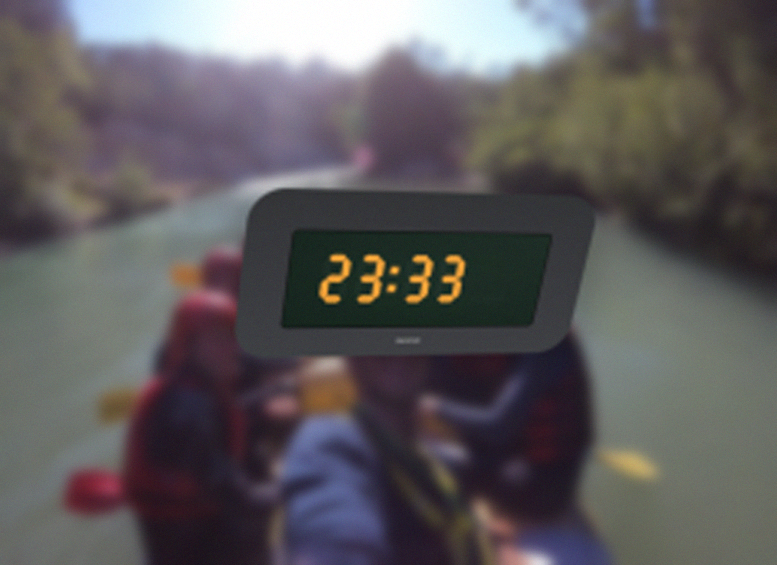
23:33
